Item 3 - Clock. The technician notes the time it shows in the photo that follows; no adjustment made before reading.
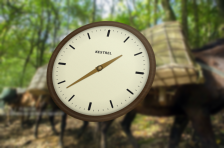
1:38
